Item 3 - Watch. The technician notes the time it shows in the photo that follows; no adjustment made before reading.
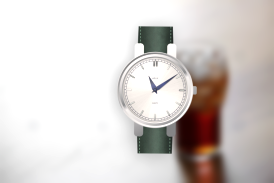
11:09
